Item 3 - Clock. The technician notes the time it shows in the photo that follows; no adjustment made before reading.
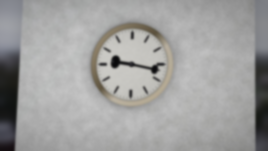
9:17
